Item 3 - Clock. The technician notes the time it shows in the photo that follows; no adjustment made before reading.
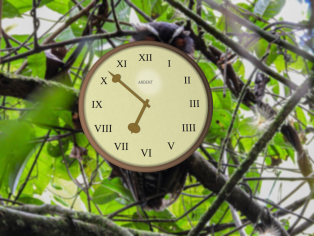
6:52
